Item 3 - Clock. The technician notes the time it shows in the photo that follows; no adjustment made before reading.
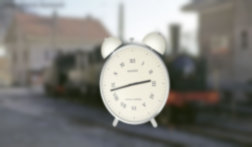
2:43
